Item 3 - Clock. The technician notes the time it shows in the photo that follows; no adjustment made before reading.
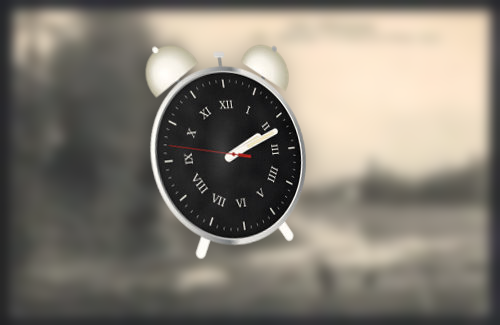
2:11:47
